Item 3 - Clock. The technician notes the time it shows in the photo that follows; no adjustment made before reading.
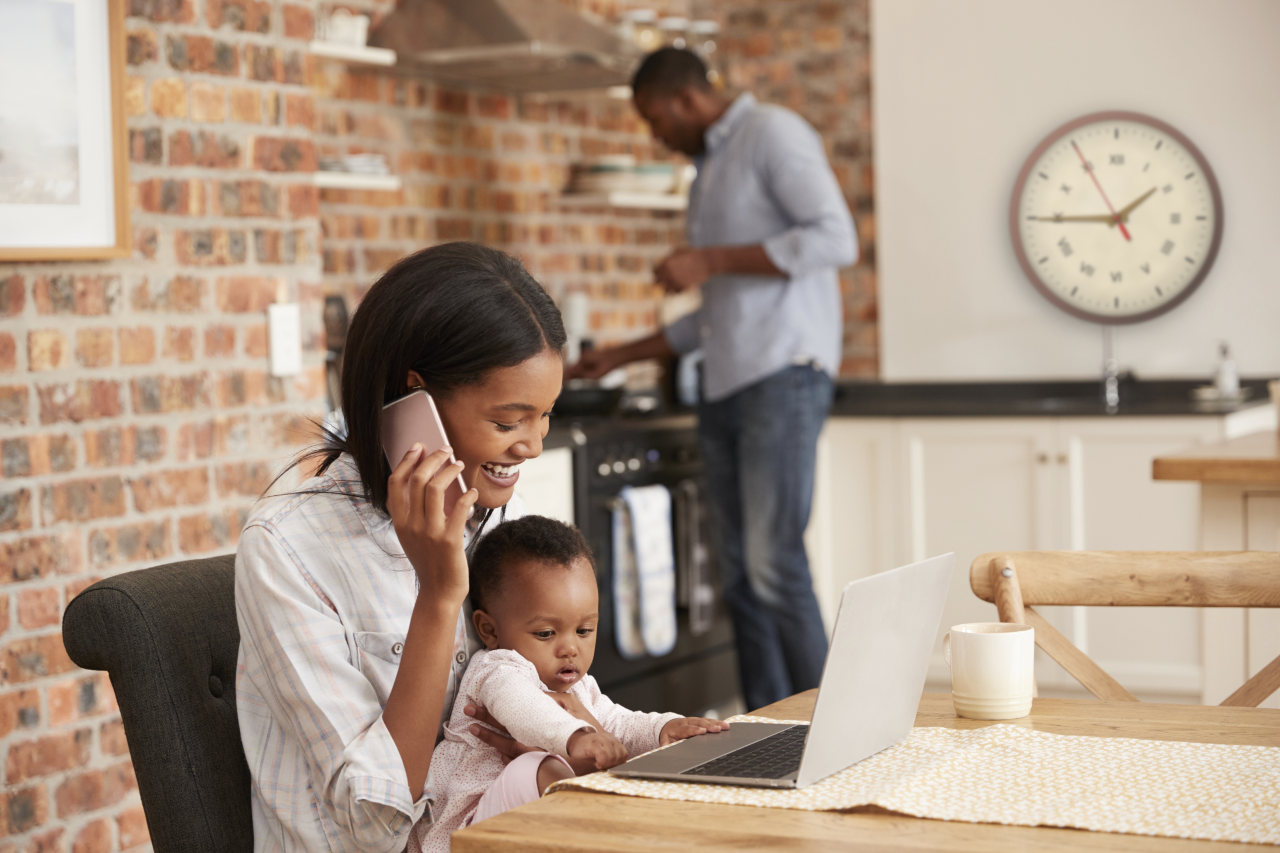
1:44:55
